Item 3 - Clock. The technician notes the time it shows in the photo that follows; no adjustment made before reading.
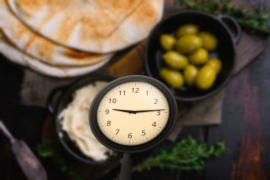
9:14
